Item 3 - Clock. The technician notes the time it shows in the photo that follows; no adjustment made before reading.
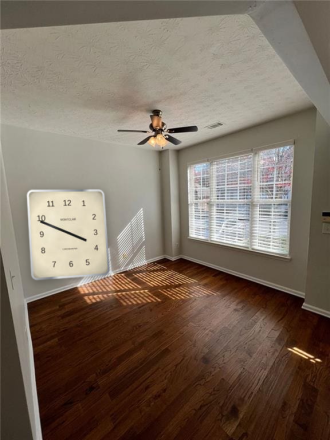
3:49
